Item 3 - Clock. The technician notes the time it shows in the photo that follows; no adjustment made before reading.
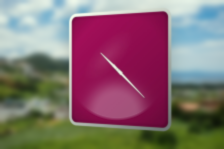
10:22
